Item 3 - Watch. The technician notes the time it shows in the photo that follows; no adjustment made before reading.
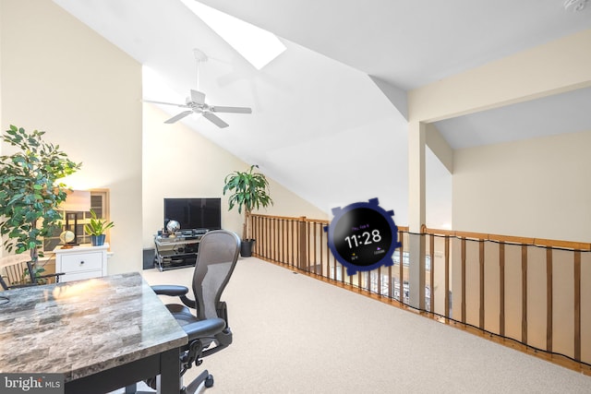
11:28
